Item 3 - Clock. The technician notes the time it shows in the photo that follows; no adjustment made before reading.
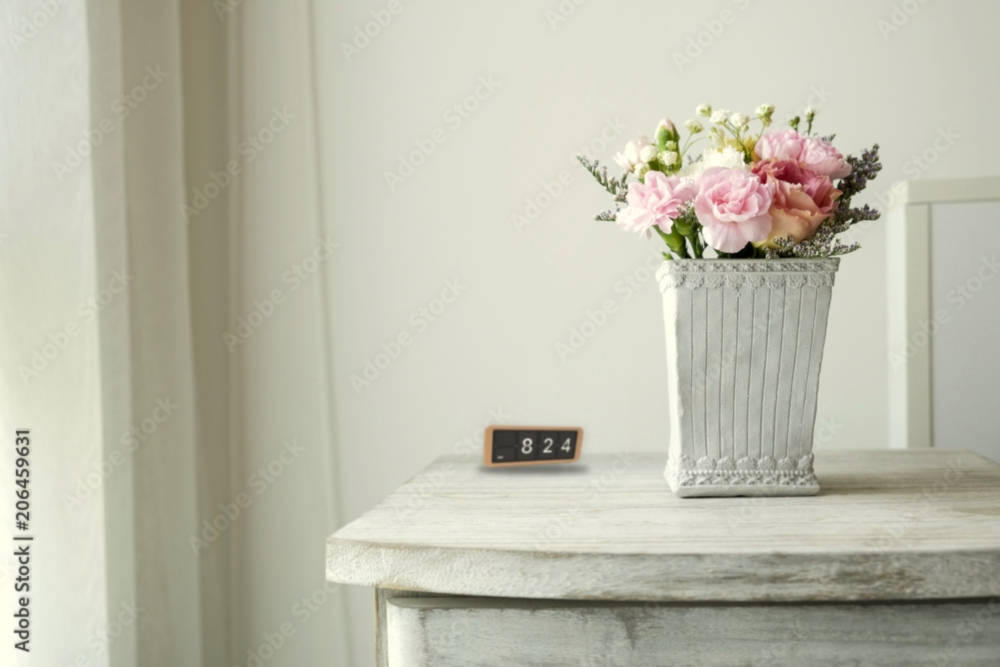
8:24
